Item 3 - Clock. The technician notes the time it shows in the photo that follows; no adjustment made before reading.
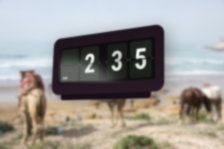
2:35
